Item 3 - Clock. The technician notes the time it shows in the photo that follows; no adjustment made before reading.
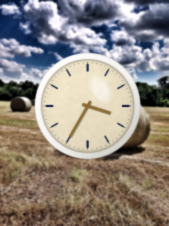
3:35
